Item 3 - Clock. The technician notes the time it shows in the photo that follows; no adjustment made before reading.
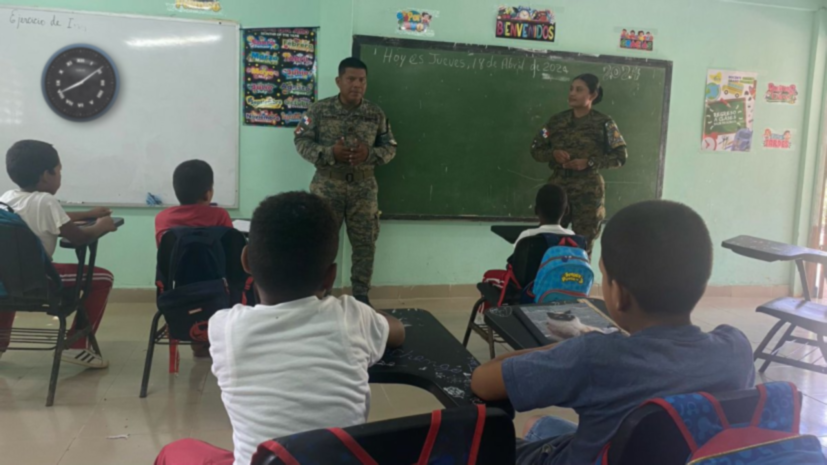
8:09
